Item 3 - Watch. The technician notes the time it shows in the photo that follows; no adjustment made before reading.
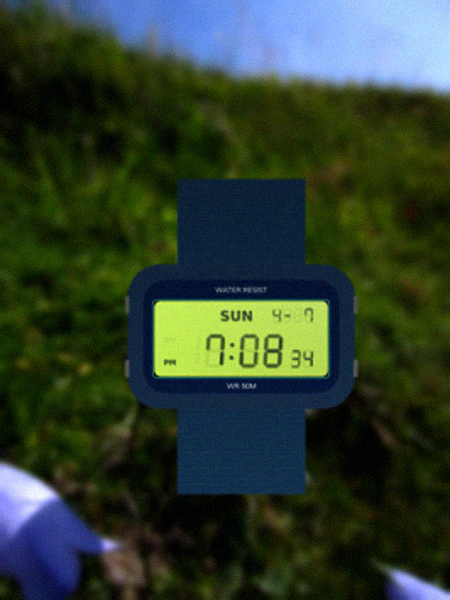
7:08:34
